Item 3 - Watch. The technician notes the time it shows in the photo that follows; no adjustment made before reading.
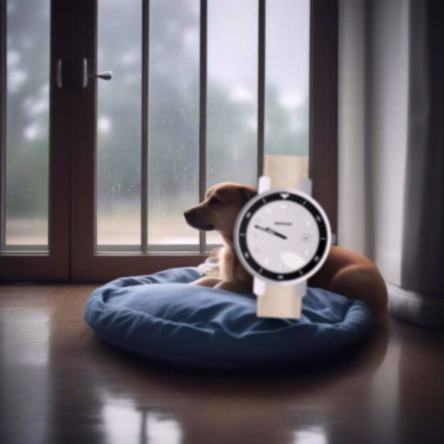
9:48
